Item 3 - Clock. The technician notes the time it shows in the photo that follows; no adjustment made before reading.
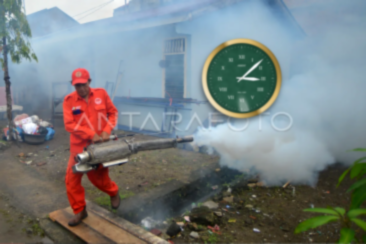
3:08
